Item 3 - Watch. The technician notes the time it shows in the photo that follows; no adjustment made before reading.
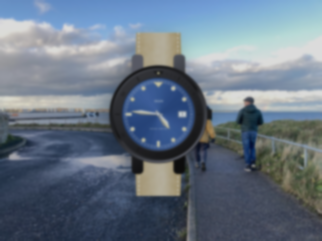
4:46
